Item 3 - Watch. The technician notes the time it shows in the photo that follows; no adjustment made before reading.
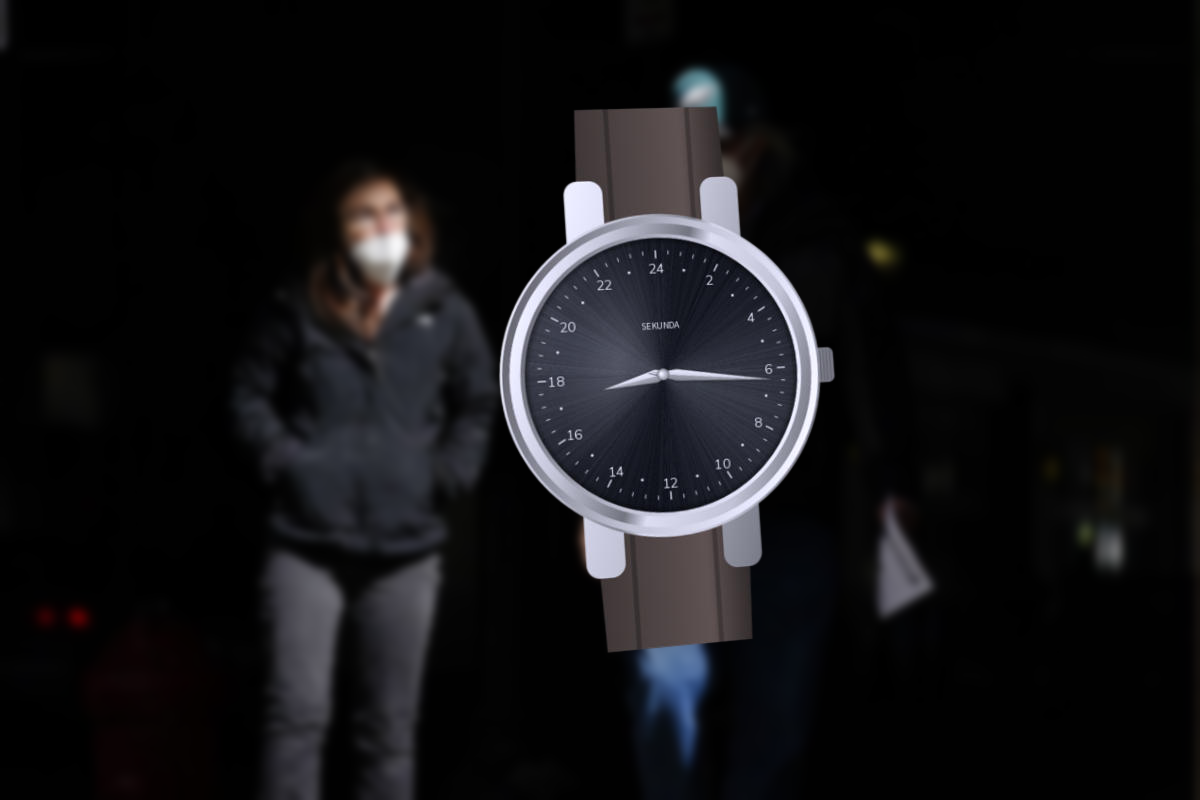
17:16
